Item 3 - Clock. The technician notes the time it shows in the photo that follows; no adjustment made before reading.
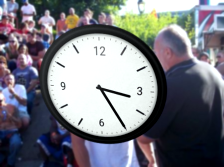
3:25
